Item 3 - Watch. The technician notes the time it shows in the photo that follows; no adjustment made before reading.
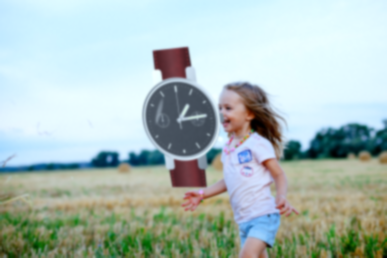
1:14
